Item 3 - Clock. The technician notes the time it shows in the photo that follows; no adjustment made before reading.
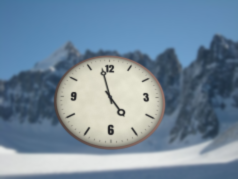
4:58
